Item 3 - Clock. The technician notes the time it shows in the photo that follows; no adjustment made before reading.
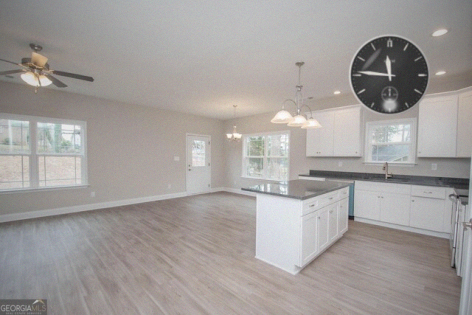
11:46
